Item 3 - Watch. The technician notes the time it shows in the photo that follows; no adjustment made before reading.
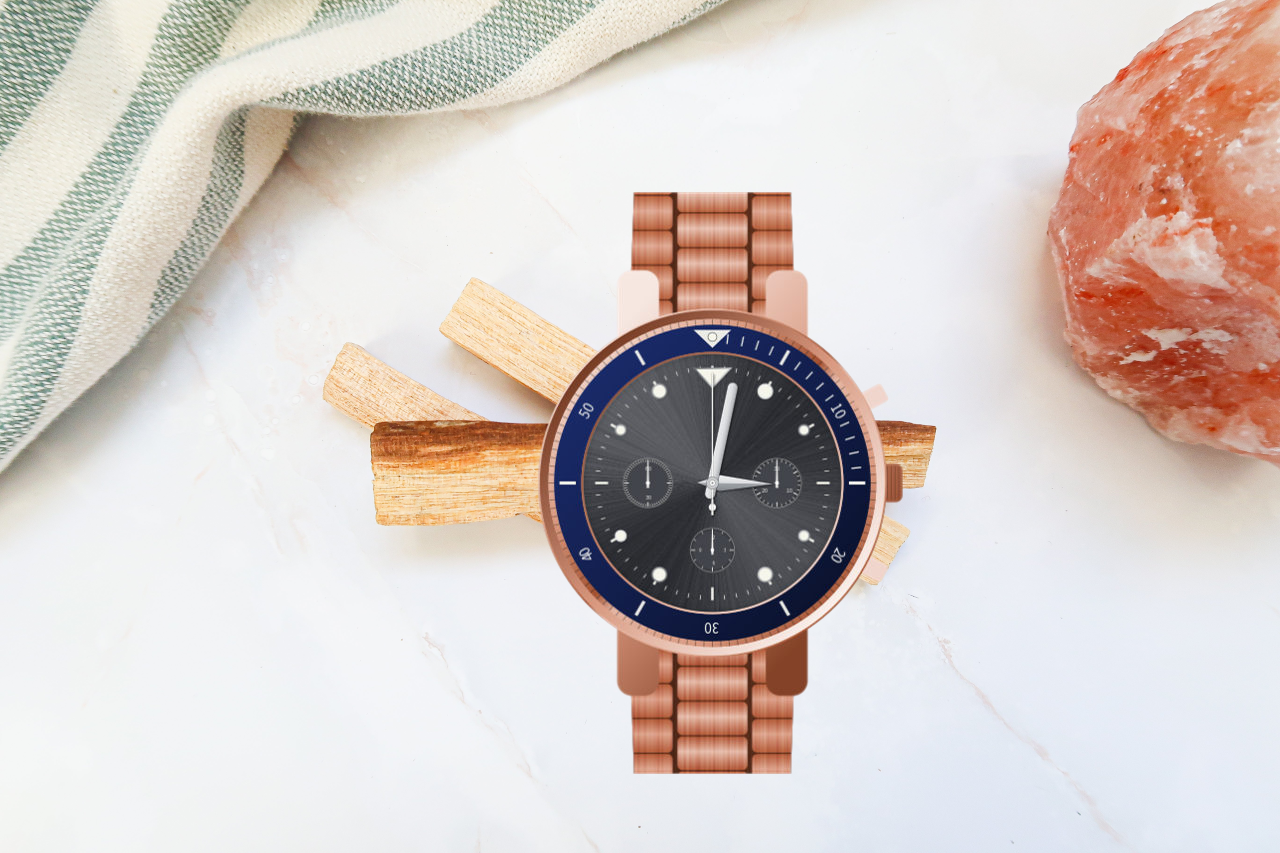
3:02
